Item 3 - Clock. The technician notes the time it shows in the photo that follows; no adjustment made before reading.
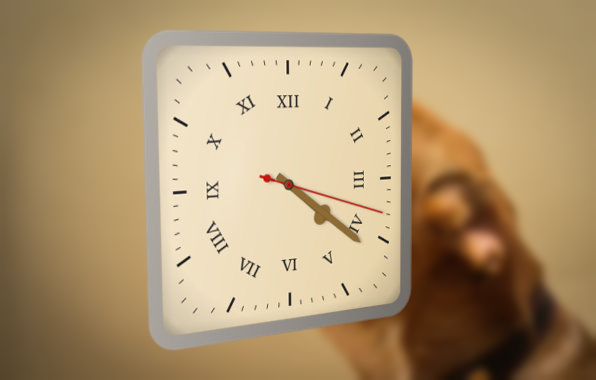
4:21:18
